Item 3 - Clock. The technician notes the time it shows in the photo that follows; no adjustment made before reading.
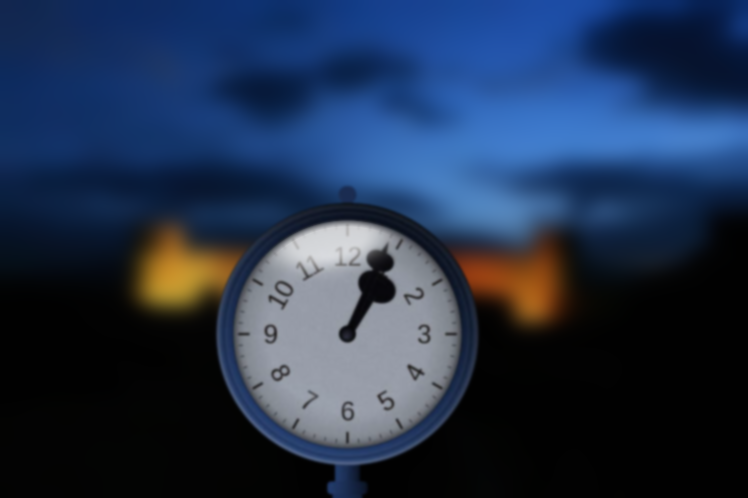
1:04
